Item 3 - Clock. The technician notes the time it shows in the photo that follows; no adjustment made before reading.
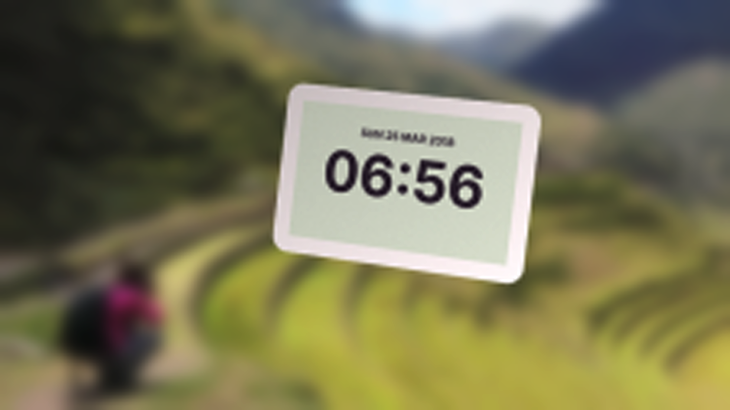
6:56
